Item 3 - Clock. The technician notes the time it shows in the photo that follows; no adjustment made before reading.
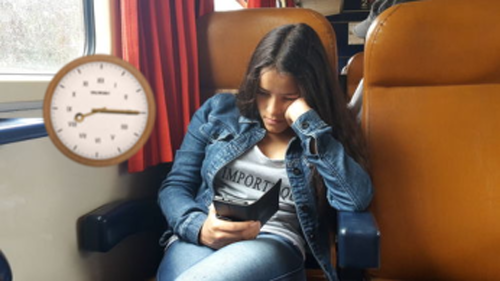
8:15
